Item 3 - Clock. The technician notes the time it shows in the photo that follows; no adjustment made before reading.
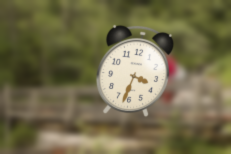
3:32
